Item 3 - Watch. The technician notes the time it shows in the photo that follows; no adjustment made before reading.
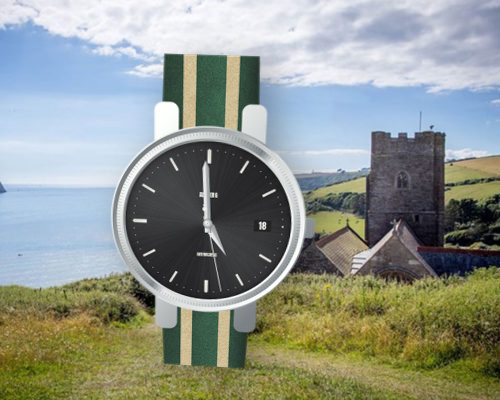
4:59:28
